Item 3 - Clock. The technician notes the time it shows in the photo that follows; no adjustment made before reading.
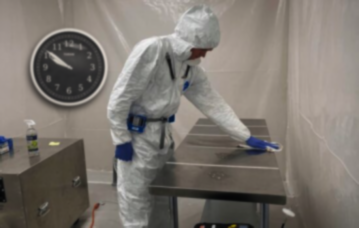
9:51
